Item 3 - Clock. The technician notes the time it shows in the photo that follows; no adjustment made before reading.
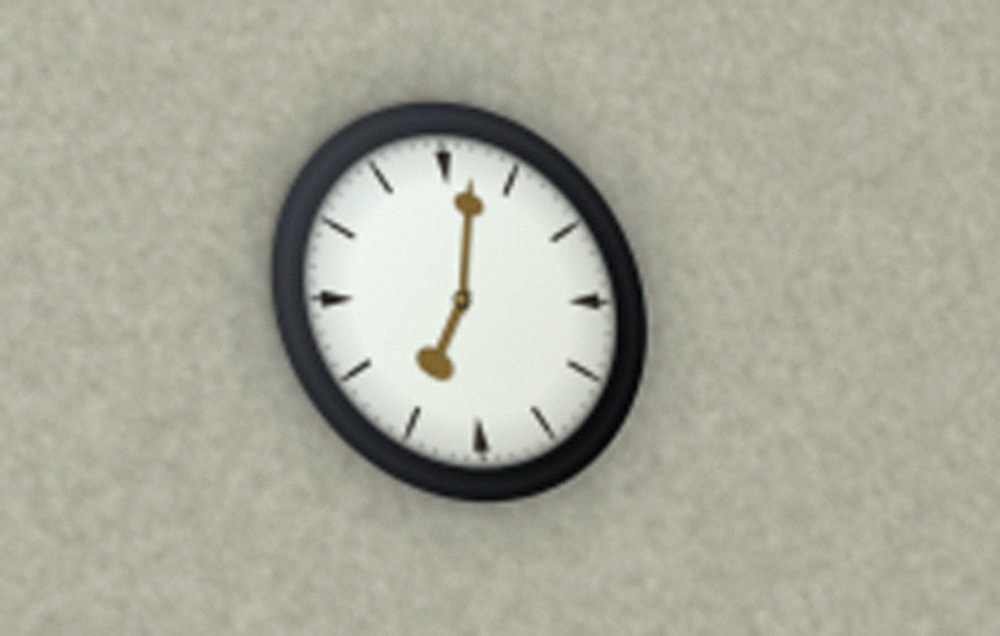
7:02
